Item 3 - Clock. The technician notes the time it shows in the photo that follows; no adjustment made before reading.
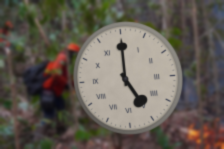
5:00
